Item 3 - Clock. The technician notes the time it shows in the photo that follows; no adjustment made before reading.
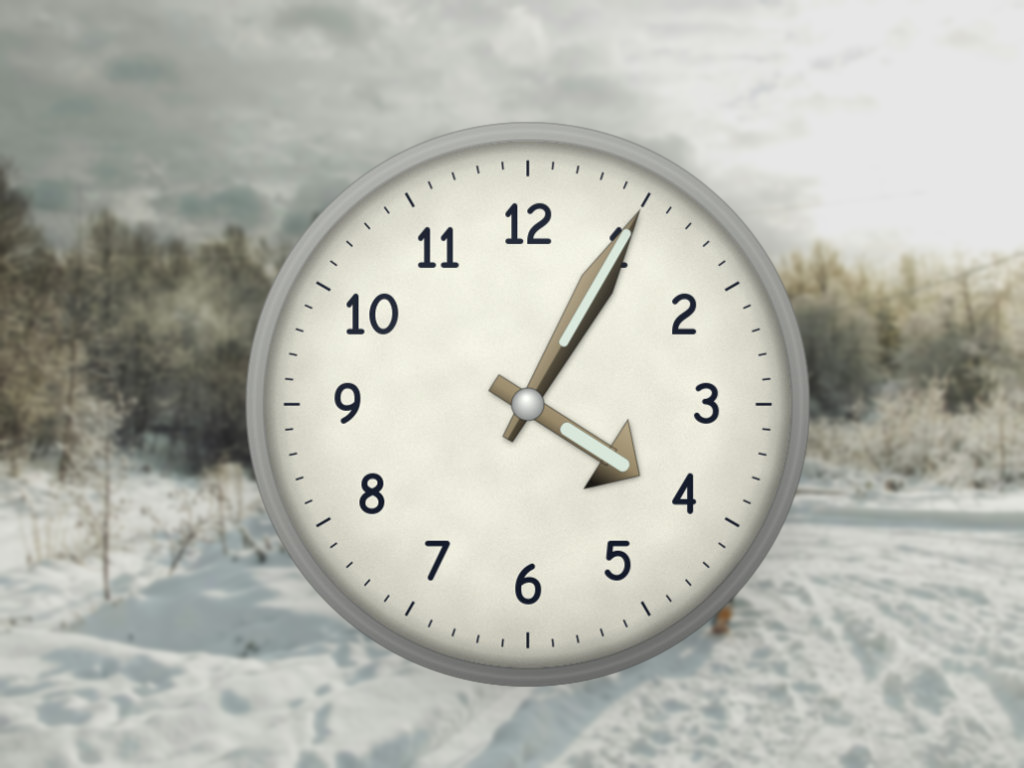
4:05
